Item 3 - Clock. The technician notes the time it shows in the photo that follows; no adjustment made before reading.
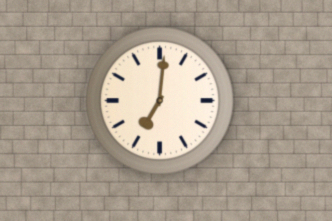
7:01
